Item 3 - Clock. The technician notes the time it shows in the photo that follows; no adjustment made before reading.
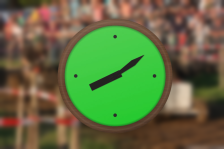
8:09
